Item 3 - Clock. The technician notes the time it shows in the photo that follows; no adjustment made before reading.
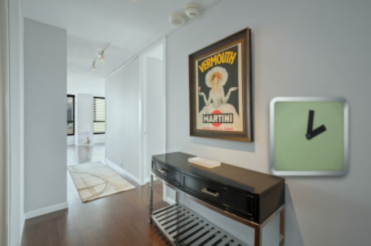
2:01
